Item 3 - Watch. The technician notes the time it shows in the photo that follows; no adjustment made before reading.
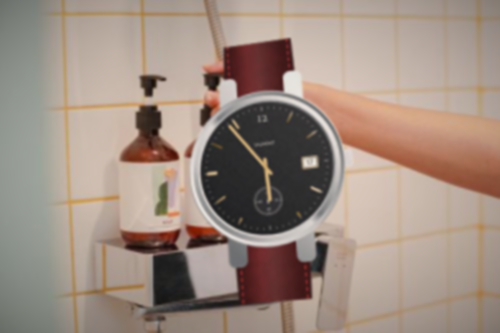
5:54
